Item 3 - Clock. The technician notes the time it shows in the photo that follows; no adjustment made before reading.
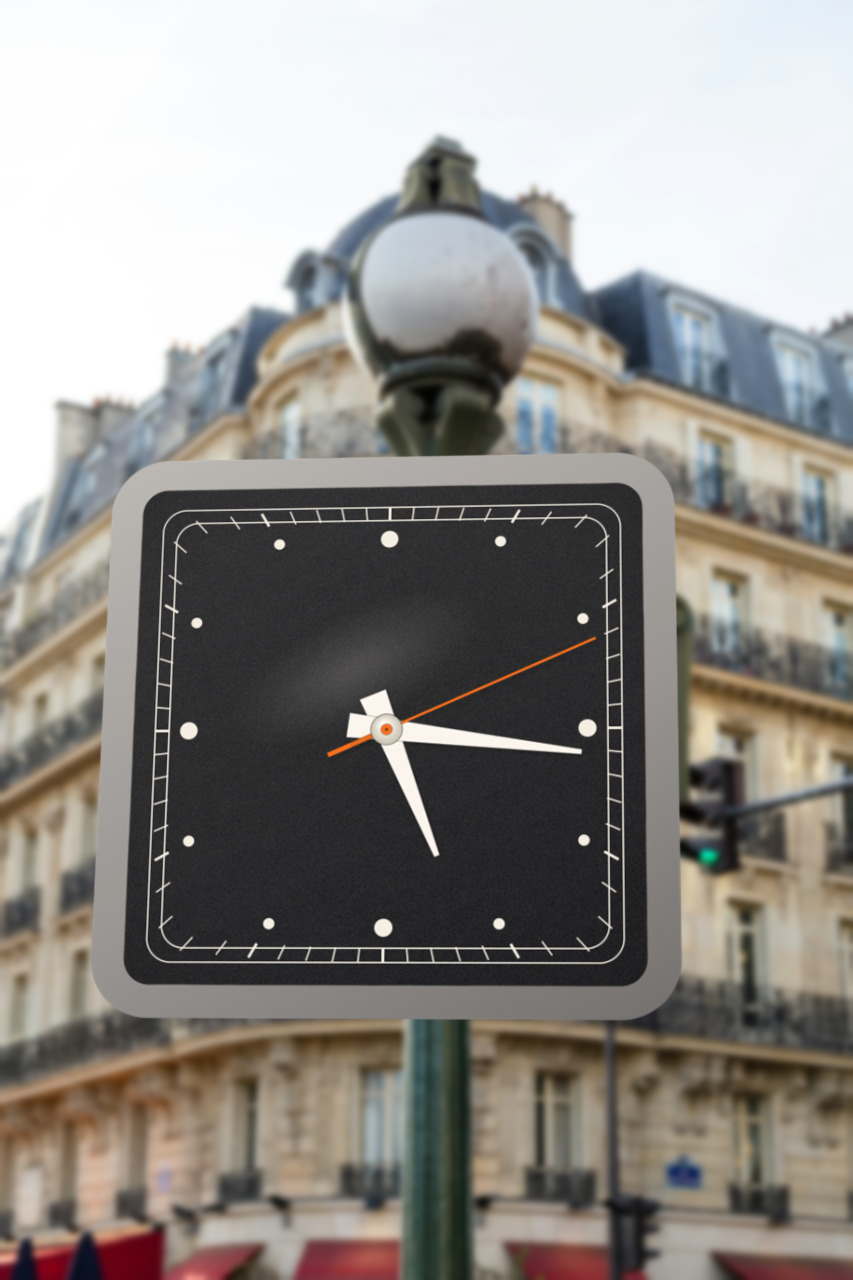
5:16:11
